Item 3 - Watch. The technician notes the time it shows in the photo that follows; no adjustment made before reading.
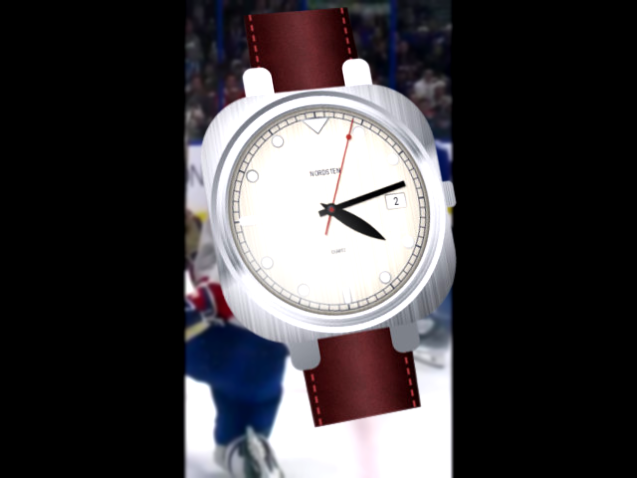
4:13:04
